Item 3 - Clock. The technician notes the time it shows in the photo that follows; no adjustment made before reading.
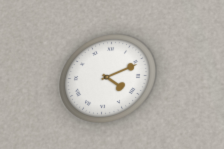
4:11
